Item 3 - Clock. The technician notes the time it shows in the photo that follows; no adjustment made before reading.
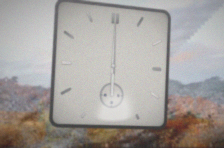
6:00
